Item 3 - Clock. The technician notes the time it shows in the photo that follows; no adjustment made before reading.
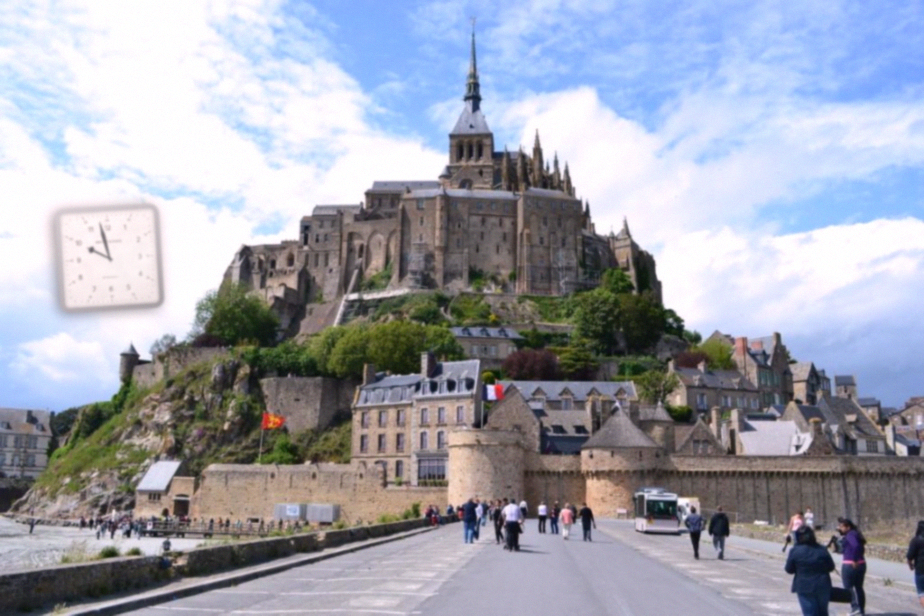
9:58
